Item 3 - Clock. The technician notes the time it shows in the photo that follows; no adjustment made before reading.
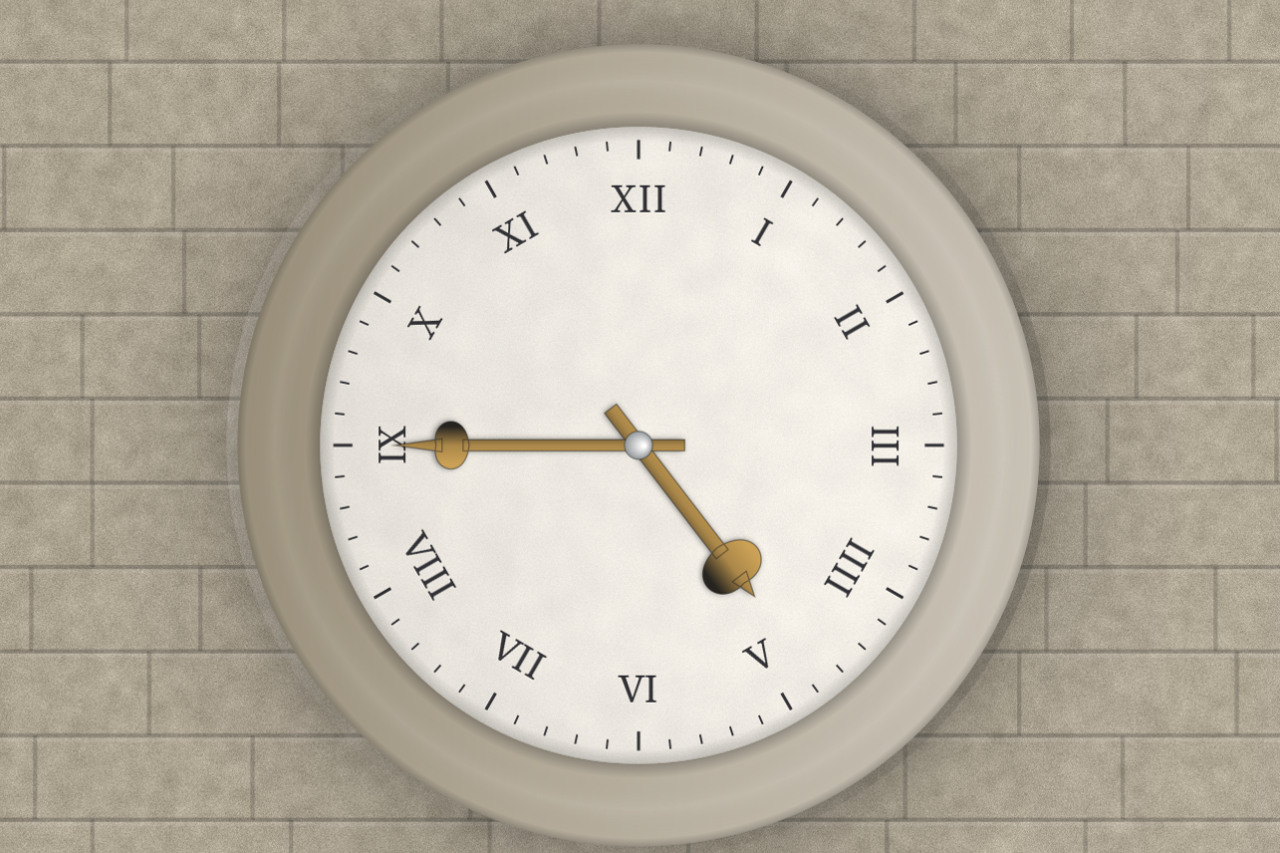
4:45
